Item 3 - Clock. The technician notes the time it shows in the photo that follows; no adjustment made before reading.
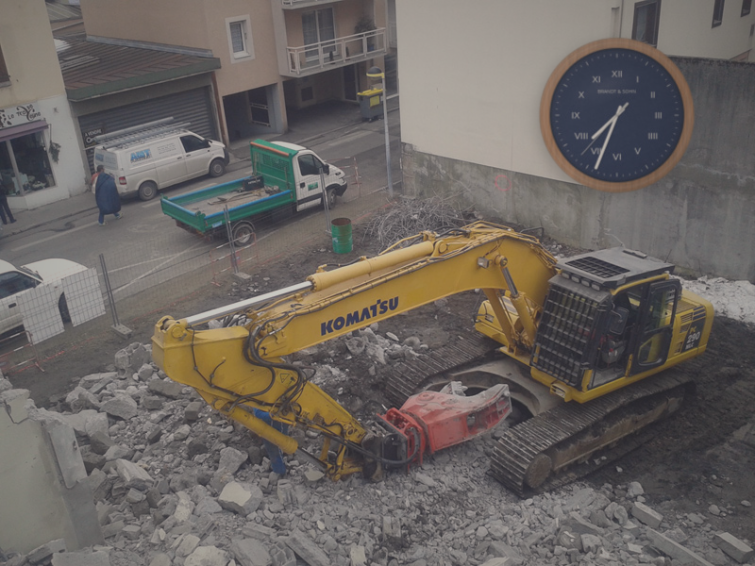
7:33:37
